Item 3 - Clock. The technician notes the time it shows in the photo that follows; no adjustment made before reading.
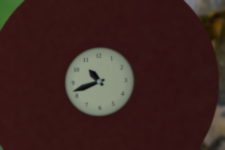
10:42
